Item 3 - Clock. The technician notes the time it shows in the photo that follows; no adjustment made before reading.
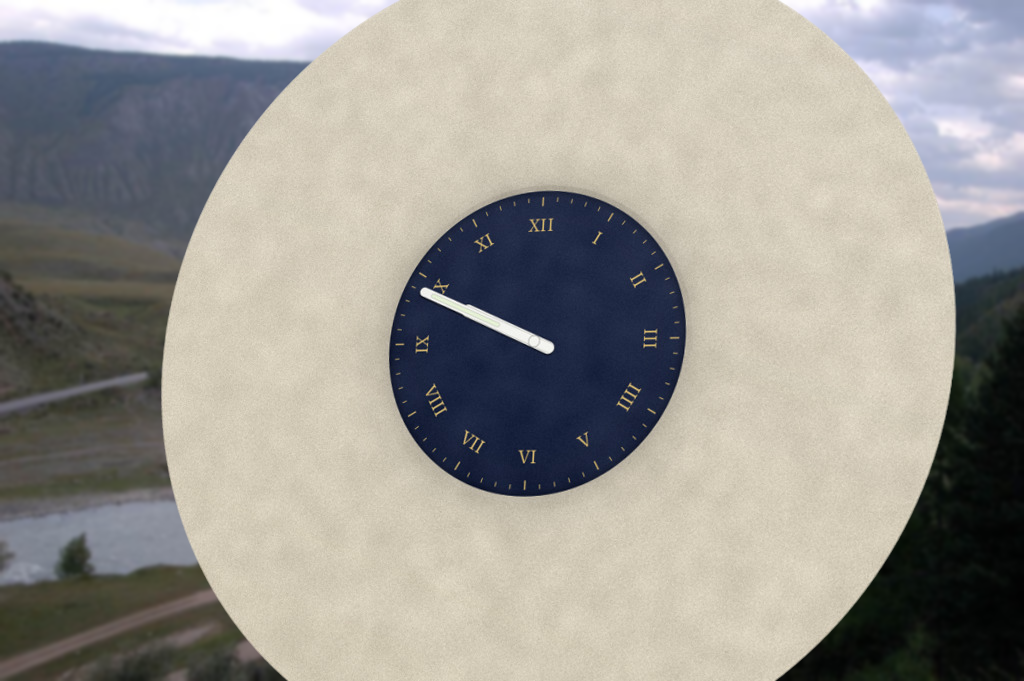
9:49
